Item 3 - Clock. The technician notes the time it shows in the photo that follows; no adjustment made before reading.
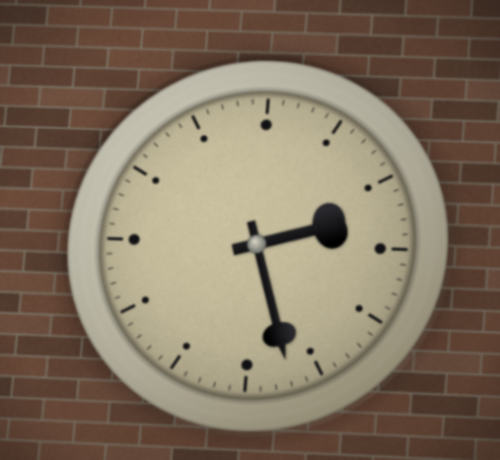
2:27
